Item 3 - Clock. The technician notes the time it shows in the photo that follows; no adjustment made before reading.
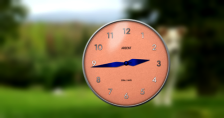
2:44
